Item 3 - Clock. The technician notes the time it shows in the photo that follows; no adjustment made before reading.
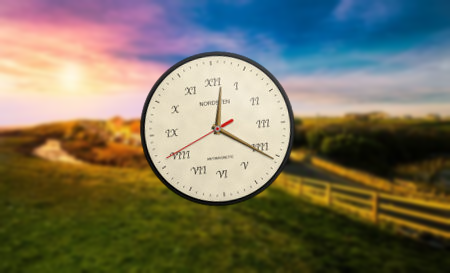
12:20:41
